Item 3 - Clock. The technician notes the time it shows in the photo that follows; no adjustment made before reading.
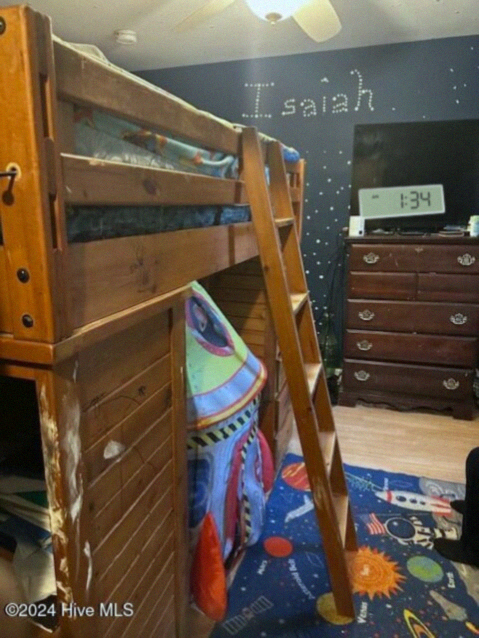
1:34
